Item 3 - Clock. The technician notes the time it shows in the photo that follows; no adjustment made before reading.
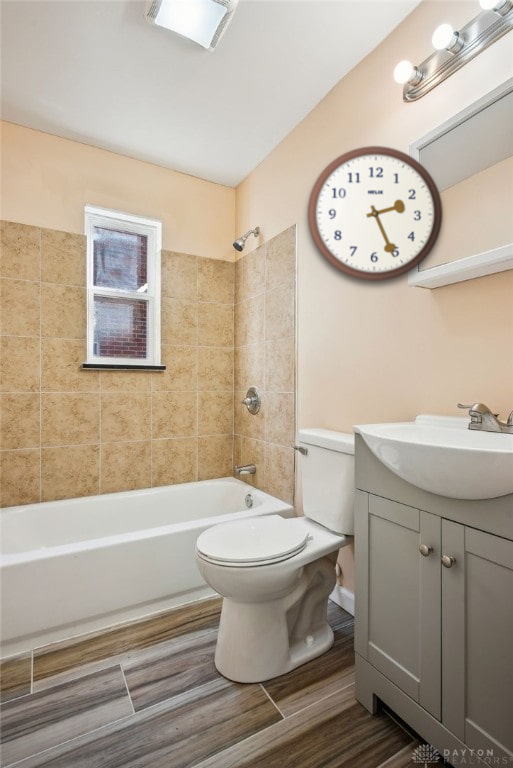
2:26
